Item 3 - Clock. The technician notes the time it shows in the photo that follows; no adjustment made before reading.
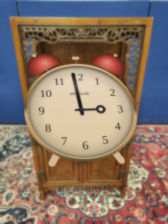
2:59
